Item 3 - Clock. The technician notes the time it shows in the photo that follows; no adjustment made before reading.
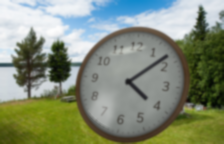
4:08
